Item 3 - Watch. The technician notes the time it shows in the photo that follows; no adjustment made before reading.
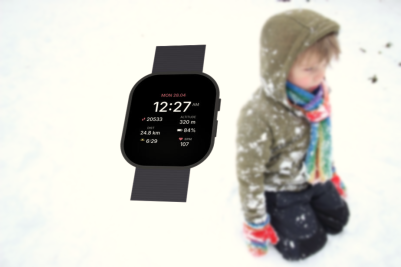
12:27
